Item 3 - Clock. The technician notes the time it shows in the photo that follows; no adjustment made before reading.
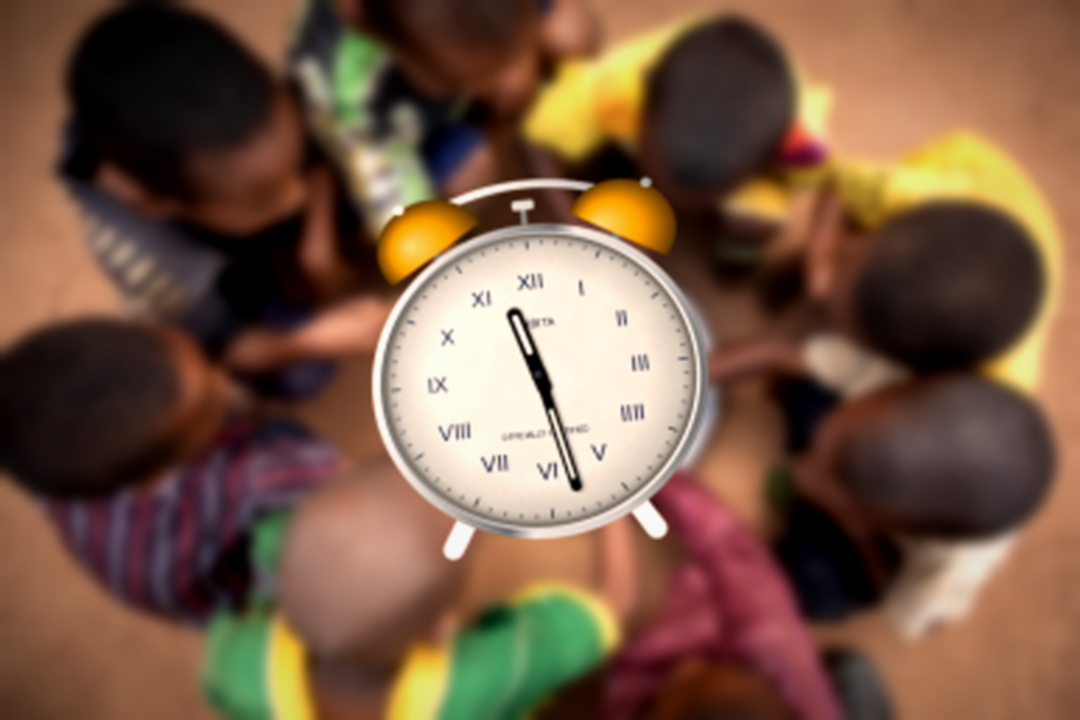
11:28
